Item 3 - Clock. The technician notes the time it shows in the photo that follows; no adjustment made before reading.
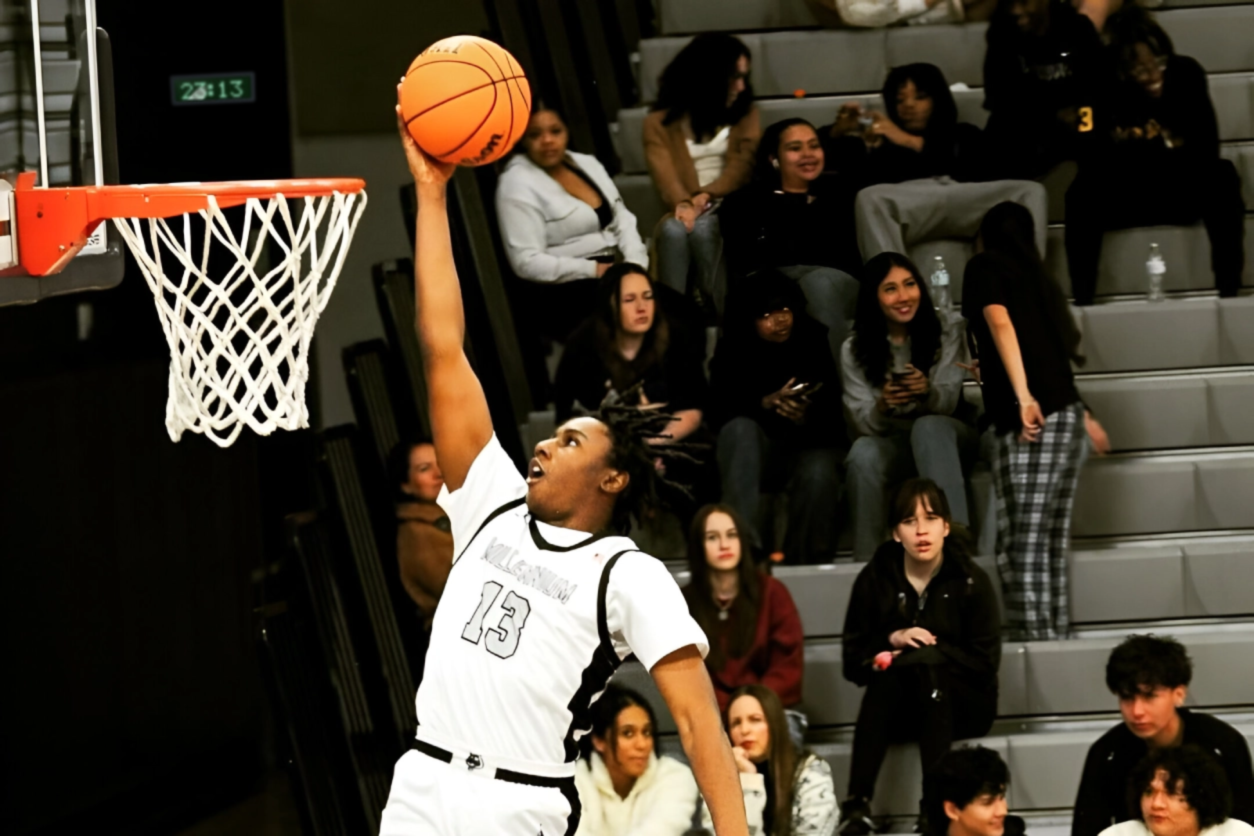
23:13
